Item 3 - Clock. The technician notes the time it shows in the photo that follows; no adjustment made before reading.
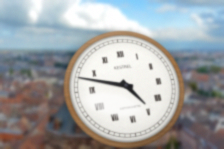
4:48
